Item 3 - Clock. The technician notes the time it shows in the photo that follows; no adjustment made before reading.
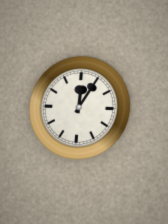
12:05
